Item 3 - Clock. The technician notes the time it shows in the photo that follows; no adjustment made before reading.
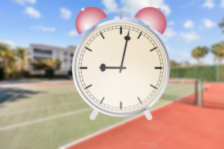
9:02
